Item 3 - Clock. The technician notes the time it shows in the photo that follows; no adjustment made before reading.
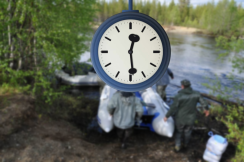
12:29
